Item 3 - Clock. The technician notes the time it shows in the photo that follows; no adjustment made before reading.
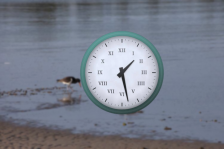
1:28
